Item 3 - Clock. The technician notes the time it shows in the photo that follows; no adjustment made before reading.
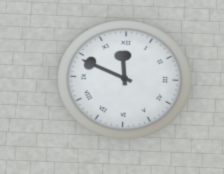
11:49
